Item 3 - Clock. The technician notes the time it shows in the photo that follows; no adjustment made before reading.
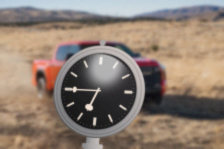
6:45
